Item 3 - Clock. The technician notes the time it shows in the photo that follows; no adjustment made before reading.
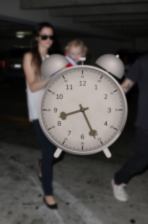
8:26
